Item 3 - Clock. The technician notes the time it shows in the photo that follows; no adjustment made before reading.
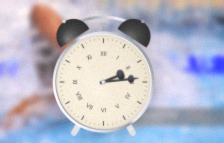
2:14
